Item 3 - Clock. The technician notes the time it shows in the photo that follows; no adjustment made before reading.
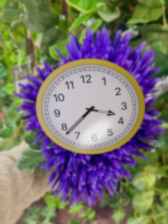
3:38
